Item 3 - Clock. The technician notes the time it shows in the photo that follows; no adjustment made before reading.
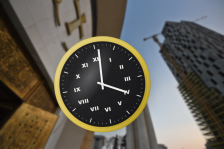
4:01
